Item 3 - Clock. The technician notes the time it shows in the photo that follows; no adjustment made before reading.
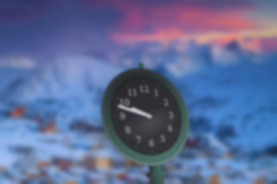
9:48
